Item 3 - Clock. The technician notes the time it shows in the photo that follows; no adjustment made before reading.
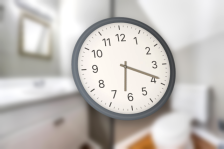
6:19
